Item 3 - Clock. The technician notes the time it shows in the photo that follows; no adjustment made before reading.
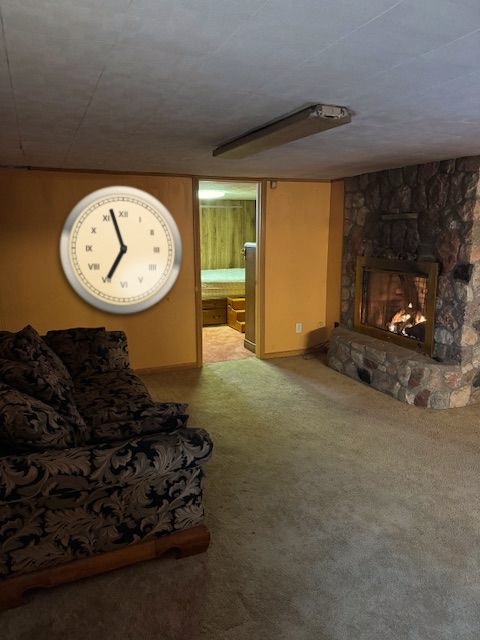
6:57
